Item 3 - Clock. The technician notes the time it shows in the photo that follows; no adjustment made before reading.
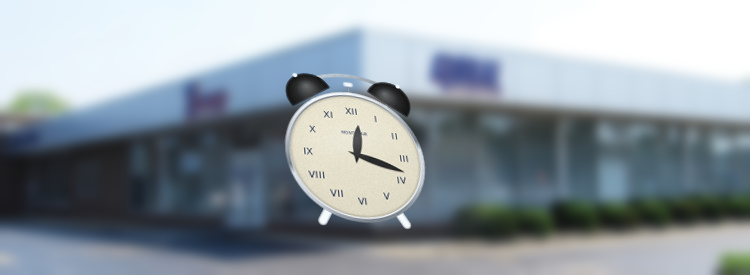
12:18
